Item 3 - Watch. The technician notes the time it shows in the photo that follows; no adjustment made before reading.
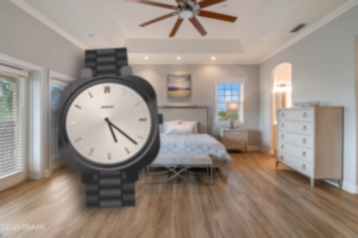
5:22
